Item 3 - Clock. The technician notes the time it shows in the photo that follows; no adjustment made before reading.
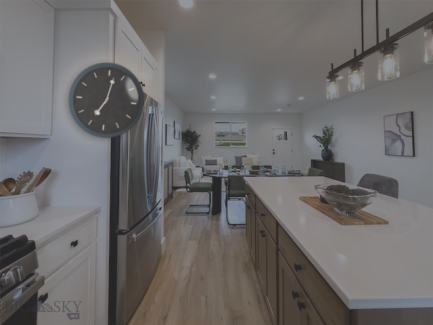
7:02
